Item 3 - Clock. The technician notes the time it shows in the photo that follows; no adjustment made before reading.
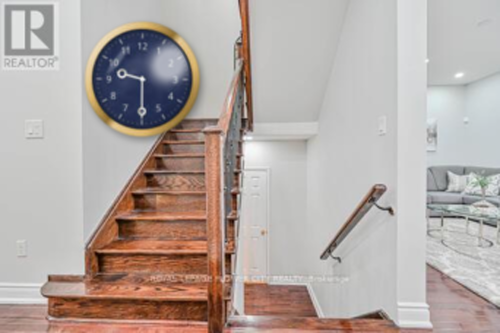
9:30
